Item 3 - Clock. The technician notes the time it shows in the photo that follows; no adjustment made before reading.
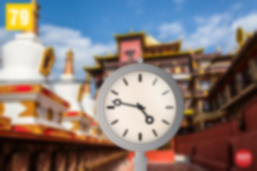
4:47
